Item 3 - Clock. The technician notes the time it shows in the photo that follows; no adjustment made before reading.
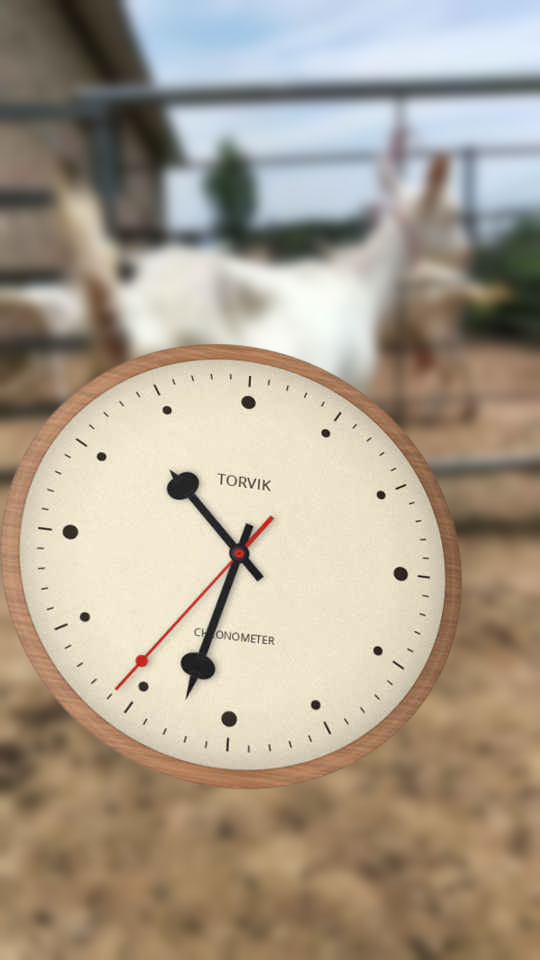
10:32:36
